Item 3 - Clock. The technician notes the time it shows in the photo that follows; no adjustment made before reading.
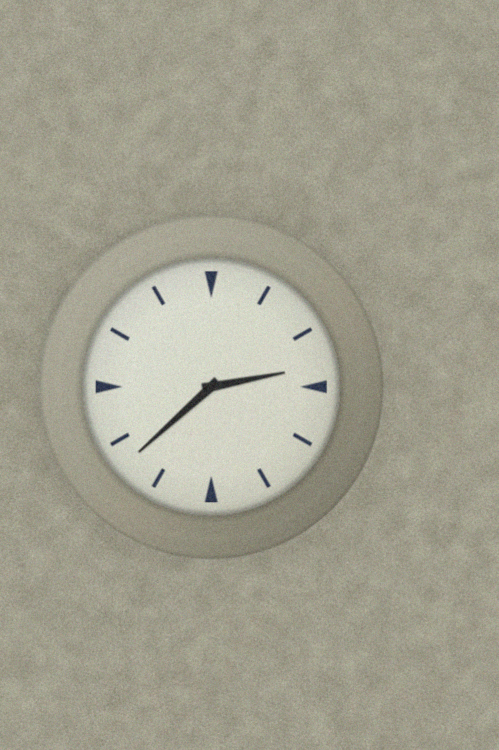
2:38
